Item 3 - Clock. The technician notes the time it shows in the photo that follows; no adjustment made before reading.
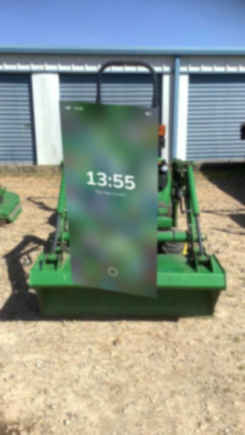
13:55
